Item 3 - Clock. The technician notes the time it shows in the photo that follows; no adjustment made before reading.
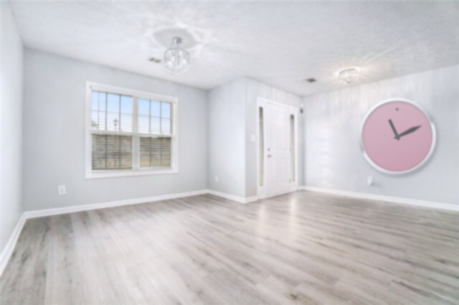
11:11
